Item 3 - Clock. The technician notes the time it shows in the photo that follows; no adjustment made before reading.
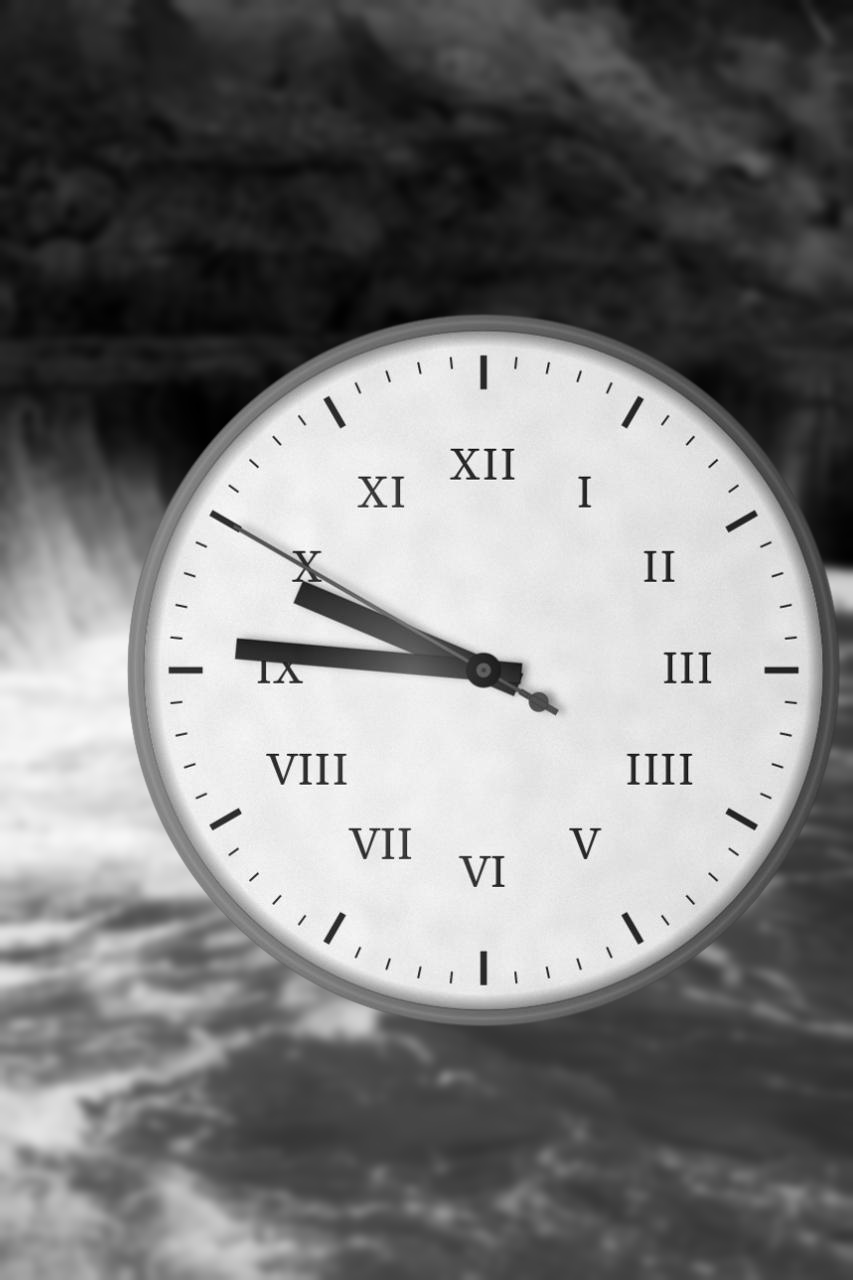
9:45:50
